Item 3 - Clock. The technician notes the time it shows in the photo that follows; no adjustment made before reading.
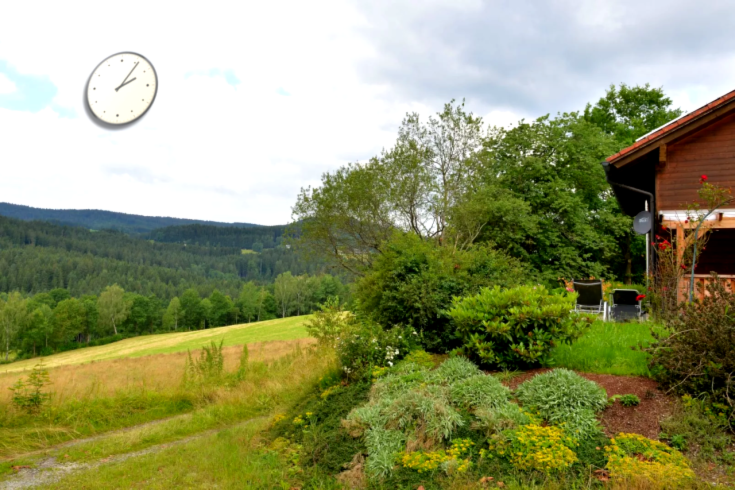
2:06
